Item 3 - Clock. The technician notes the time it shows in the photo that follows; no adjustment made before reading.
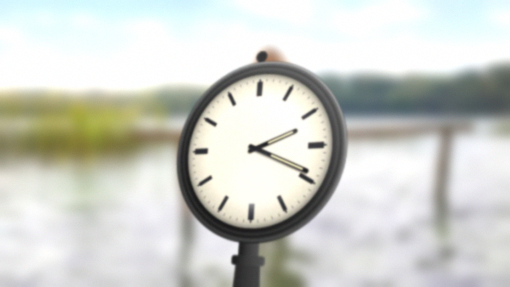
2:19
